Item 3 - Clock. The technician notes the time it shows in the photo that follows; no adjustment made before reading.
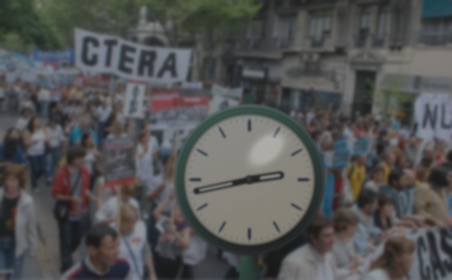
2:43
